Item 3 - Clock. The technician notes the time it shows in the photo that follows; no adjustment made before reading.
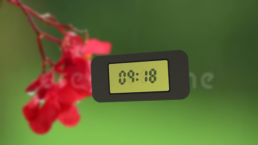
9:18
